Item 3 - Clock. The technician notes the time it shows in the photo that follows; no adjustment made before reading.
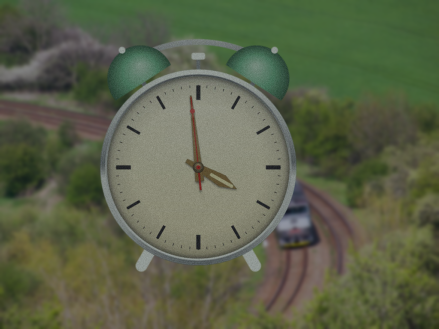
3:58:59
